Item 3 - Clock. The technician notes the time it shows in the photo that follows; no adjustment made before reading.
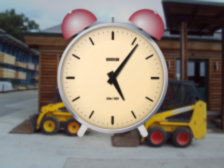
5:06
